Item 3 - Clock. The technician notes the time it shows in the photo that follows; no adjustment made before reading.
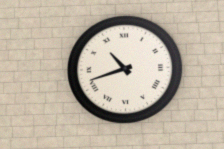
10:42
